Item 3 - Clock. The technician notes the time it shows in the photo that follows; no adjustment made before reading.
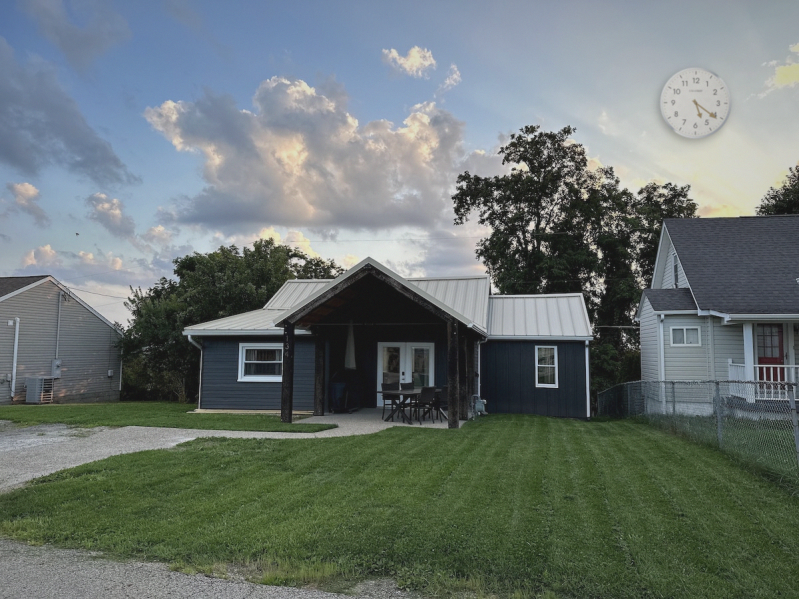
5:21
